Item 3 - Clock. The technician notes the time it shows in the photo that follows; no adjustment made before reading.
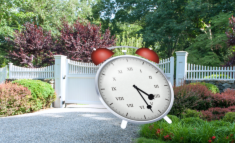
4:27
